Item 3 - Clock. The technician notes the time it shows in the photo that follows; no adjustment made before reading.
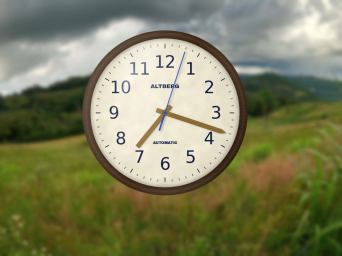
7:18:03
